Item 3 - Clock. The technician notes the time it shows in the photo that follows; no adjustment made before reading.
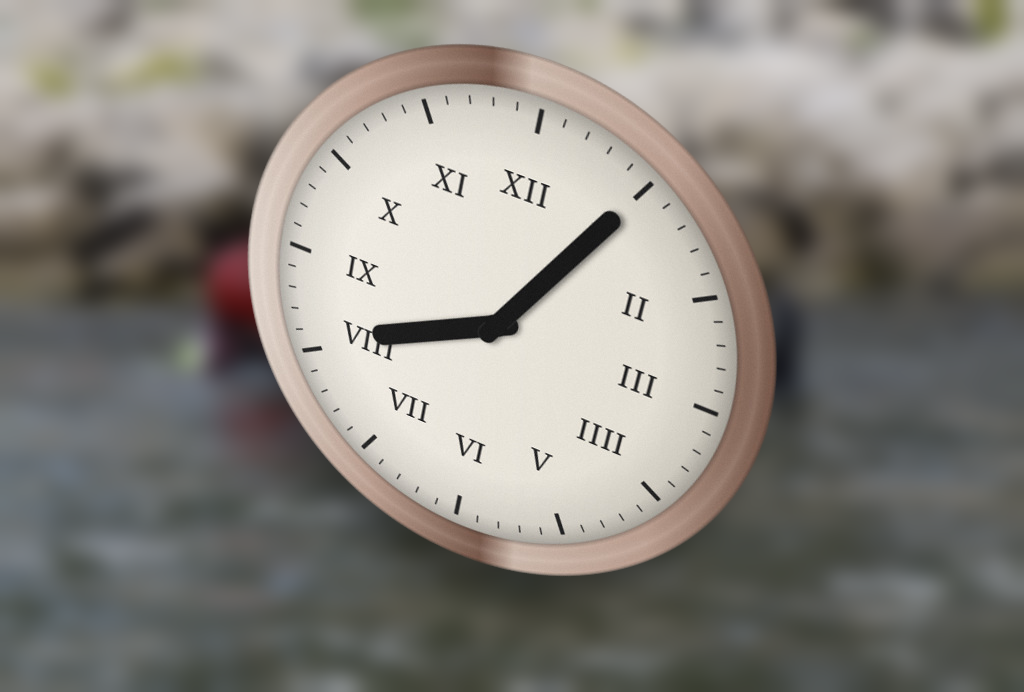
8:05
